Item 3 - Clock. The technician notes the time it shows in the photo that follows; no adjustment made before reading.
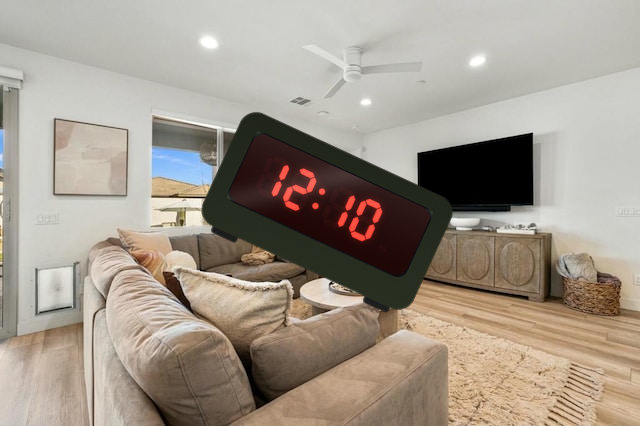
12:10
